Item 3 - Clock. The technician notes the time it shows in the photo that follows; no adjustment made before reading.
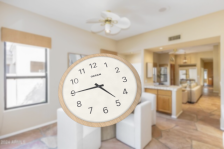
4:45
